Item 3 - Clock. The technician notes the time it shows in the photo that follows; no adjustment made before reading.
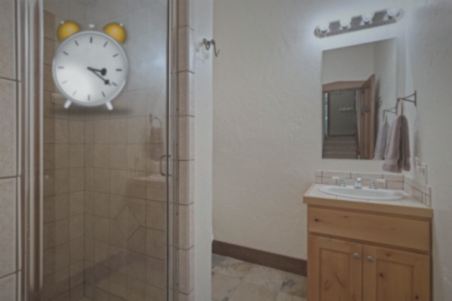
3:21
